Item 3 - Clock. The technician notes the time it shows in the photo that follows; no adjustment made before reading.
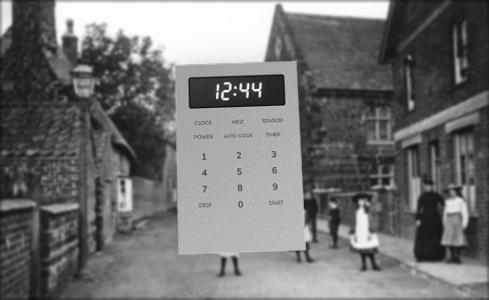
12:44
